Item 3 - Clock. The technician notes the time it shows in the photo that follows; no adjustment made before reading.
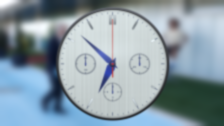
6:52
